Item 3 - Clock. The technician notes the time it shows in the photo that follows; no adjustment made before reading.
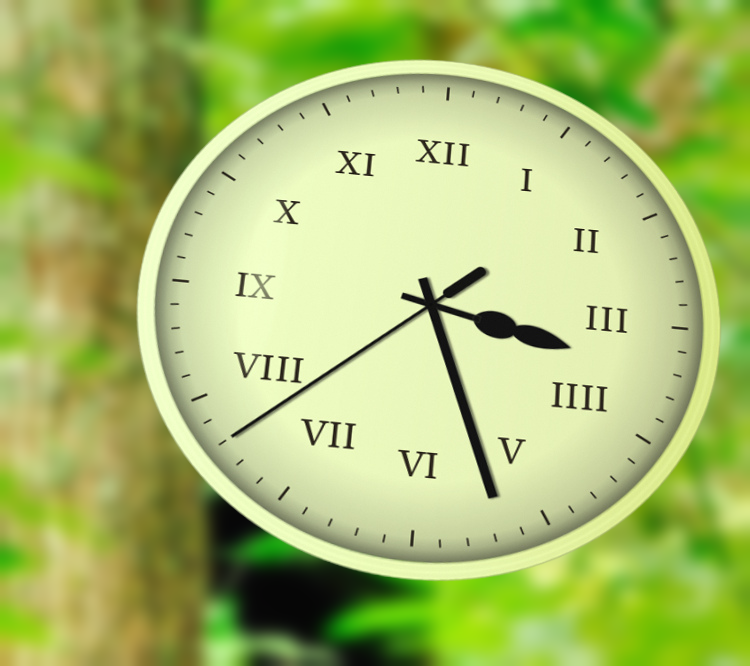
3:26:38
